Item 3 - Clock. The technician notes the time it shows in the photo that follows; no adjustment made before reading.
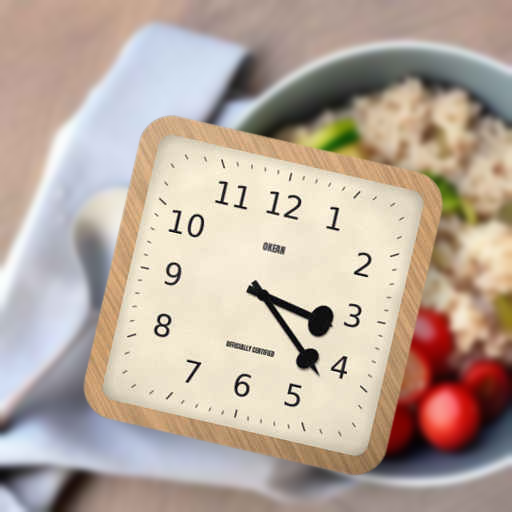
3:22
